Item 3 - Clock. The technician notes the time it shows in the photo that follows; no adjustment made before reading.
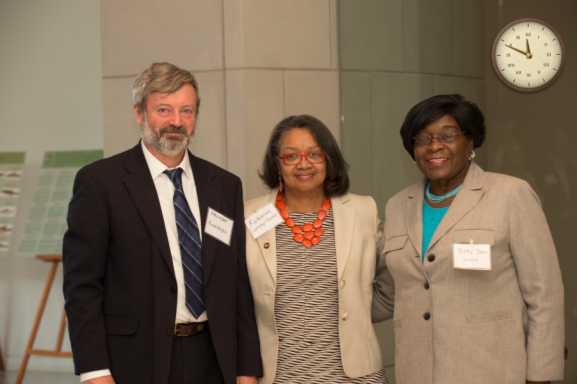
11:49
